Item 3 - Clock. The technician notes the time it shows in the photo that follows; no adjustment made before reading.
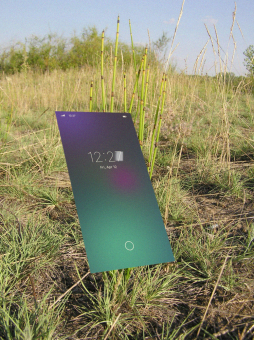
12:27
